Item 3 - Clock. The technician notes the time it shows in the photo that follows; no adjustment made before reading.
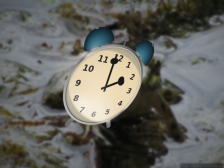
1:59
